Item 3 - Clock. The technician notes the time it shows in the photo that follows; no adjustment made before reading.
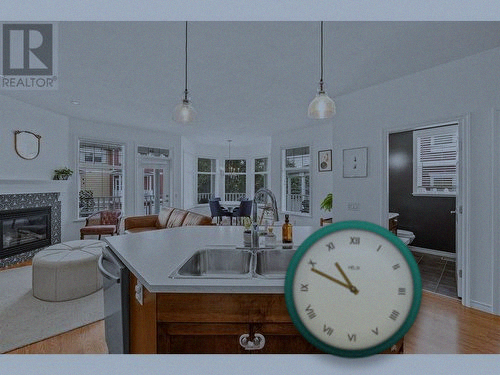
10:49
